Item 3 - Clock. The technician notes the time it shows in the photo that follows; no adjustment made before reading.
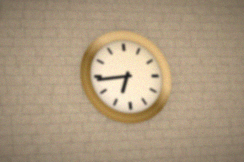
6:44
